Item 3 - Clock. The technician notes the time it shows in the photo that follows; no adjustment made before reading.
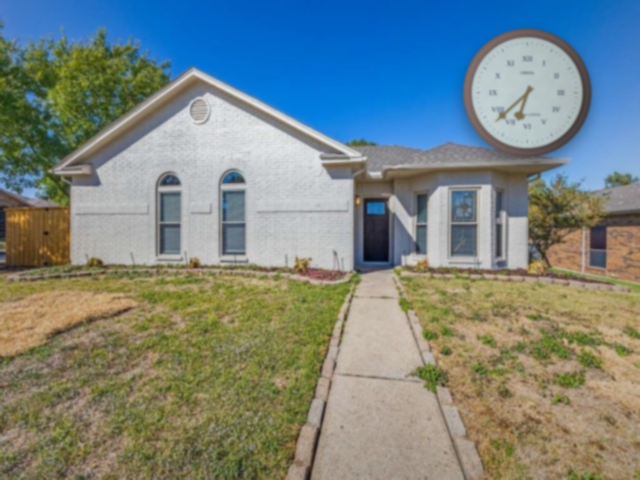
6:38
